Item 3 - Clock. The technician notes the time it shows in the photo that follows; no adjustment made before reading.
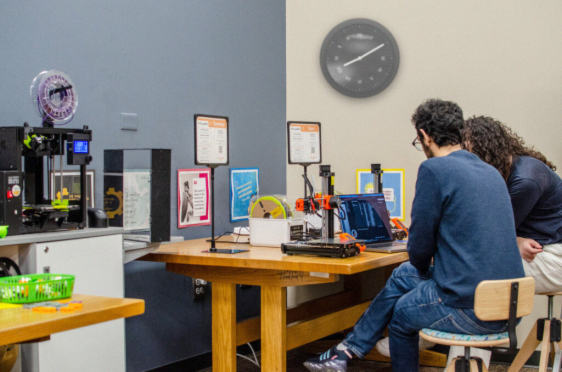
8:10
